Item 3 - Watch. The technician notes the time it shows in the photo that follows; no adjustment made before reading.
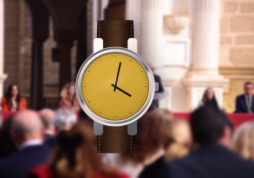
4:02
